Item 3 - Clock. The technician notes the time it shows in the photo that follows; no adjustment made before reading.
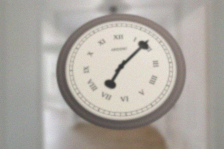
7:08
